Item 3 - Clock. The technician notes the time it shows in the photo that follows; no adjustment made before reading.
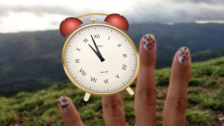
10:58
